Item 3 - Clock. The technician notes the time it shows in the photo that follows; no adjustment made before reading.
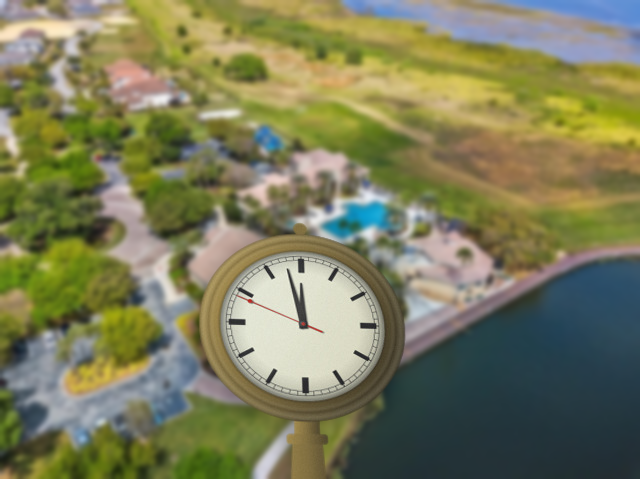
11:57:49
